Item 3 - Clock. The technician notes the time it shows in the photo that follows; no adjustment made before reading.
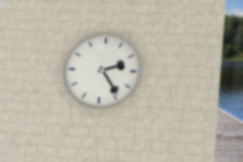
2:24
